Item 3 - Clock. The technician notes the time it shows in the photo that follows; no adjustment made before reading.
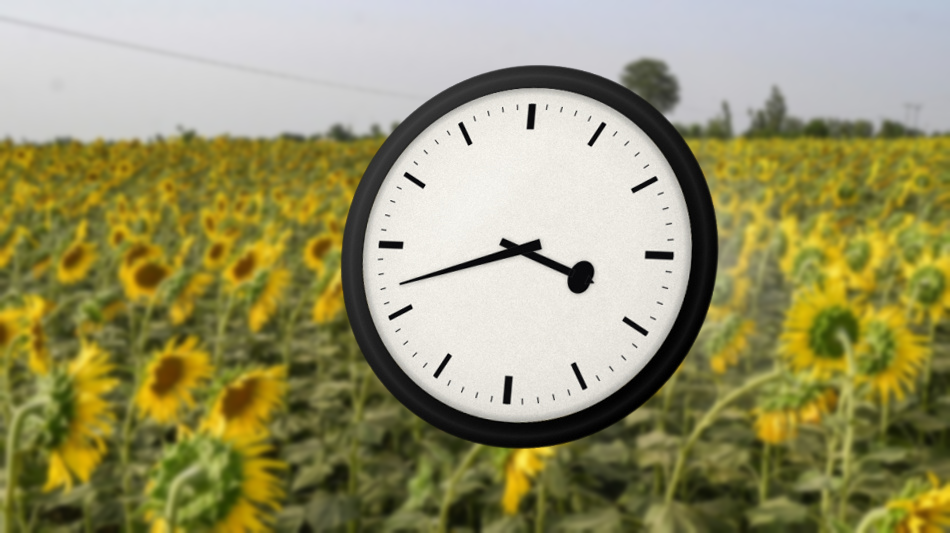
3:42
